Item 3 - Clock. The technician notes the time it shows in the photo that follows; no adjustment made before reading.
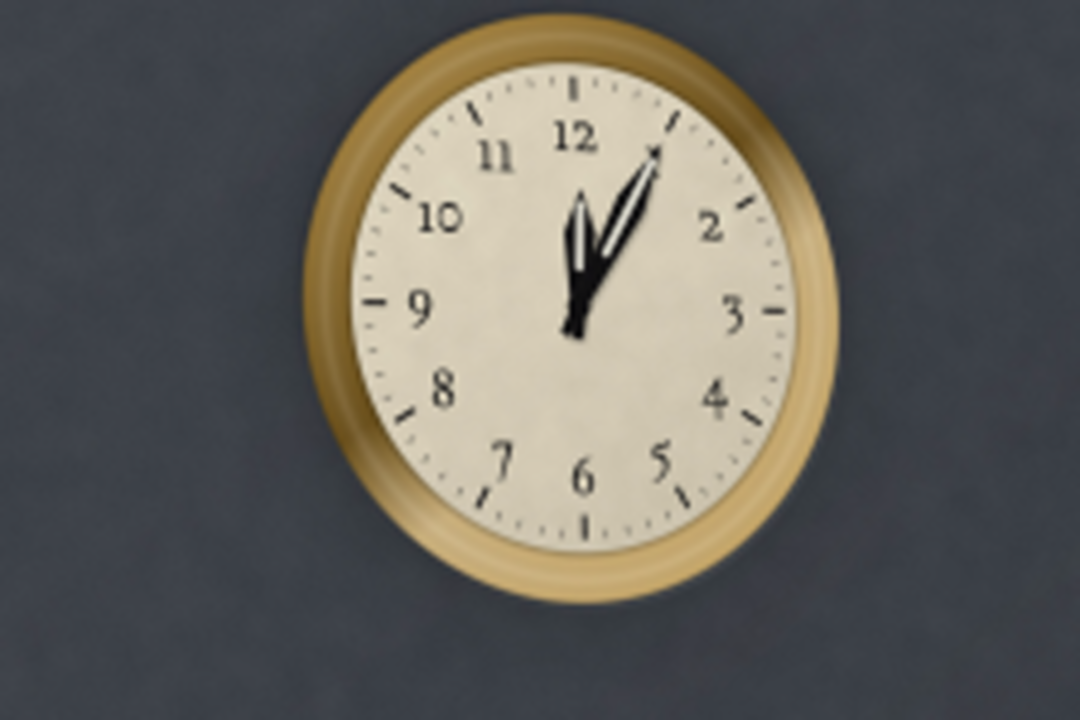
12:05
